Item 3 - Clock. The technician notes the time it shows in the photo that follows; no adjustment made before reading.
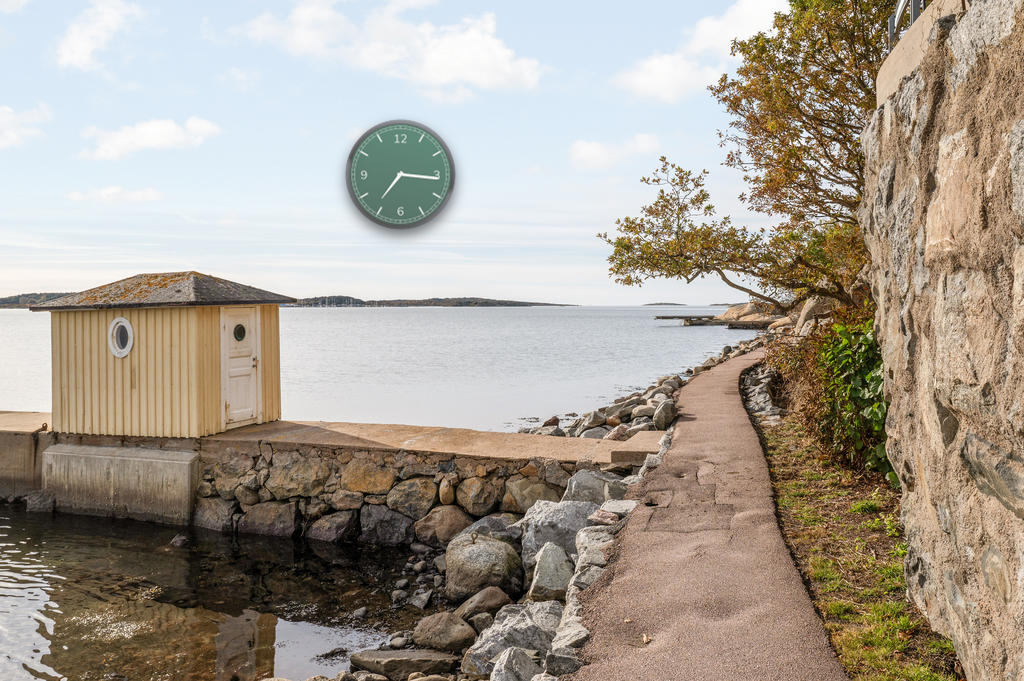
7:16
